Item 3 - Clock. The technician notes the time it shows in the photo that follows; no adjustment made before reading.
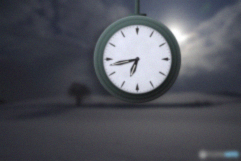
6:43
